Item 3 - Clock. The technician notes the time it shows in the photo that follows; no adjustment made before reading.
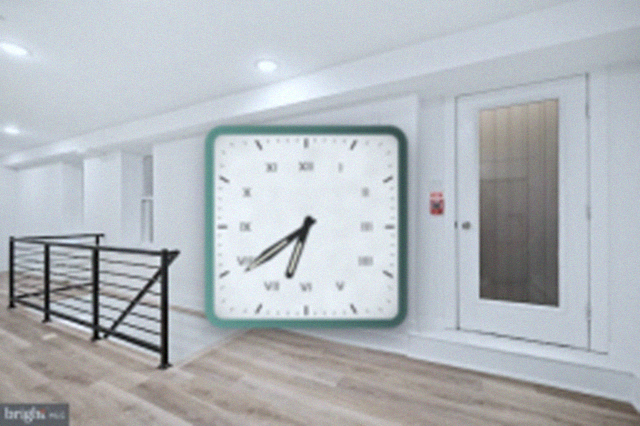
6:39
